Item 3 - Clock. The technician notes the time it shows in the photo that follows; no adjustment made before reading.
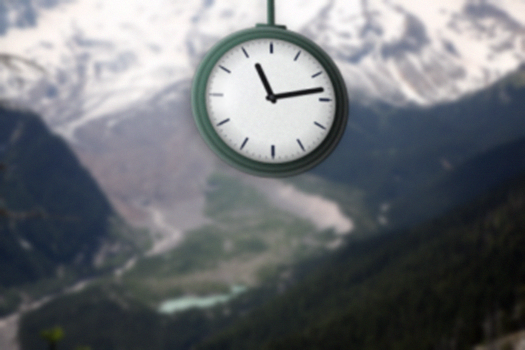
11:13
